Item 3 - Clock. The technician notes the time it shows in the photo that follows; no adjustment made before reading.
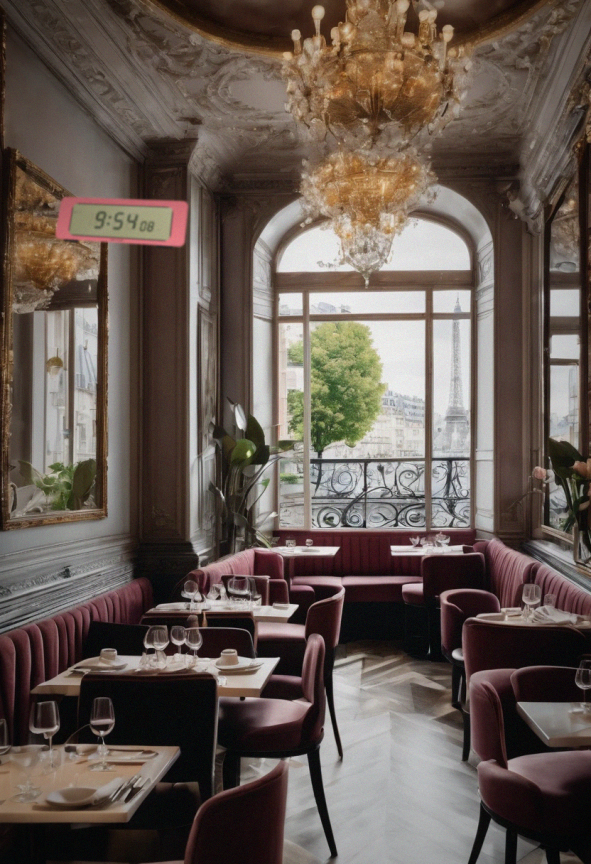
9:54
